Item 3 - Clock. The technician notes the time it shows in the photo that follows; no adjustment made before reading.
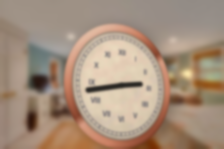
2:43
